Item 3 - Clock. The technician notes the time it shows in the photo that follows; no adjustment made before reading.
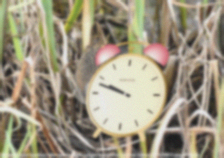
9:48
